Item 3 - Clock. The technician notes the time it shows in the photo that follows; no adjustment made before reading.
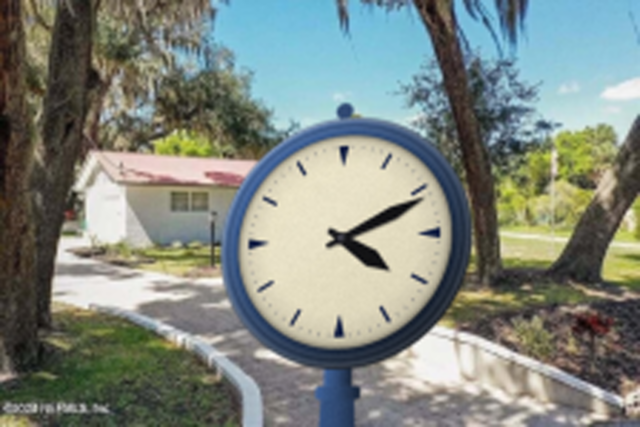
4:11
